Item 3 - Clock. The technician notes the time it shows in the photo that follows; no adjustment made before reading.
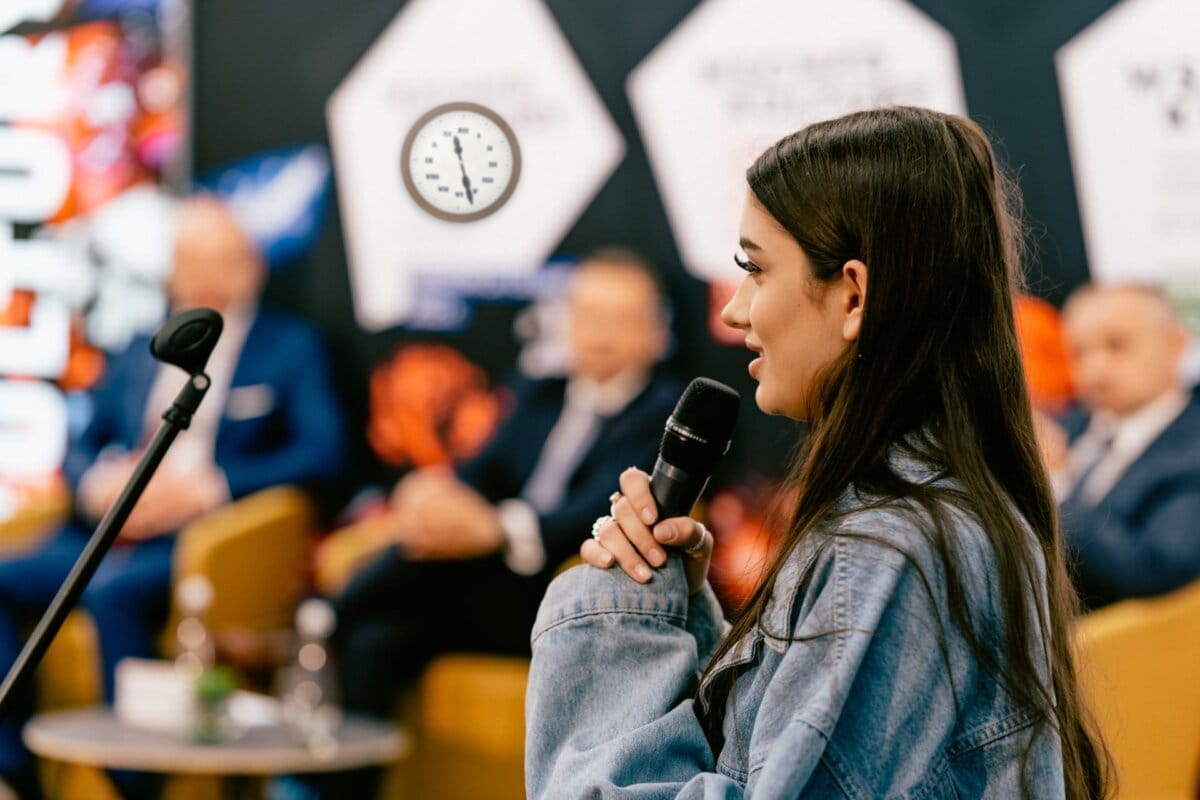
11:27
